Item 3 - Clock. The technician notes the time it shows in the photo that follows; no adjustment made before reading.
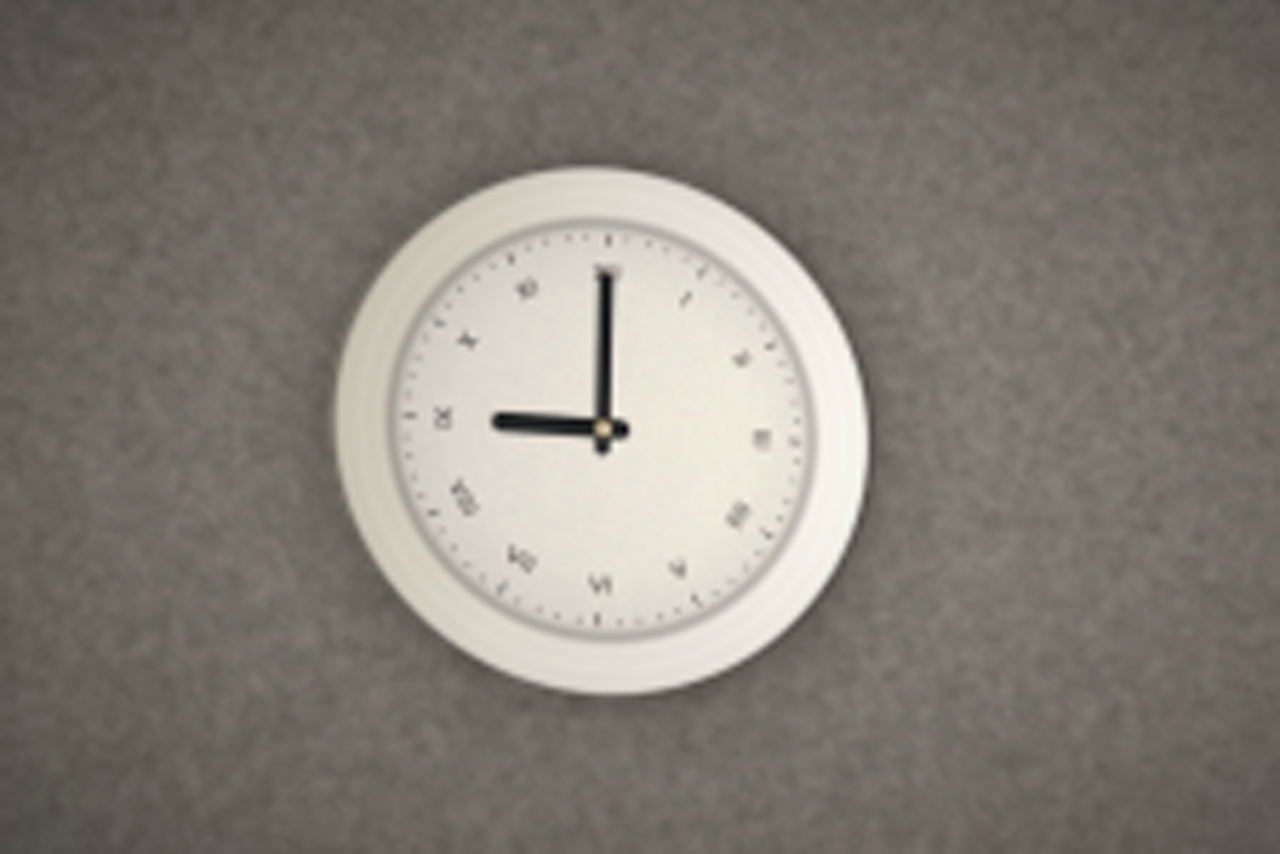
9:00
